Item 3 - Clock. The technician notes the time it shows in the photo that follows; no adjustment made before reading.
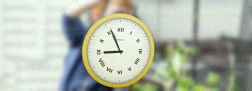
8:56
